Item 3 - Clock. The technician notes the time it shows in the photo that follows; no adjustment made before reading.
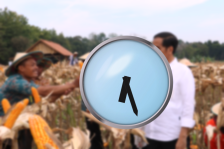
6:27
